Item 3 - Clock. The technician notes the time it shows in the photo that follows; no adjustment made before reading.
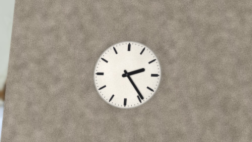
2:24
